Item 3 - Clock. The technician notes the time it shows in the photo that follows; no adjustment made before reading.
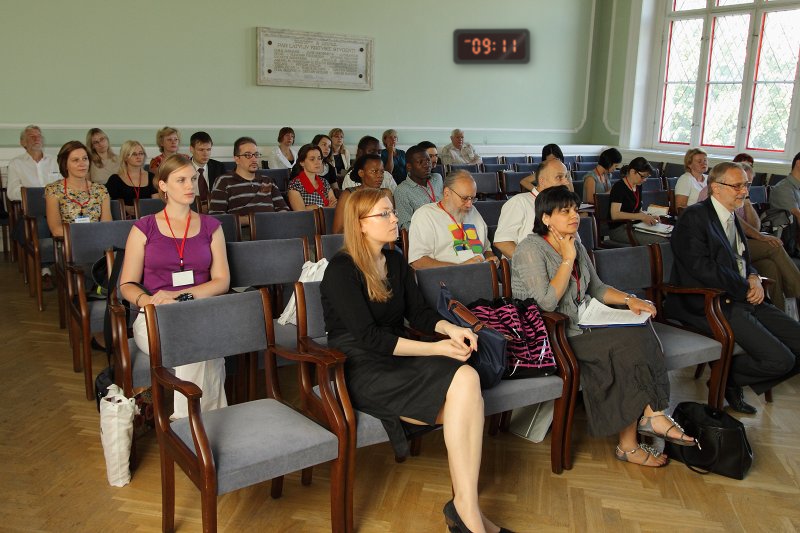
9:11
